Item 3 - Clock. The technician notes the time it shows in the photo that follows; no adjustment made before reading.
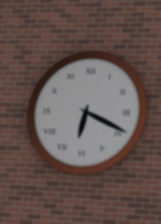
6:19
